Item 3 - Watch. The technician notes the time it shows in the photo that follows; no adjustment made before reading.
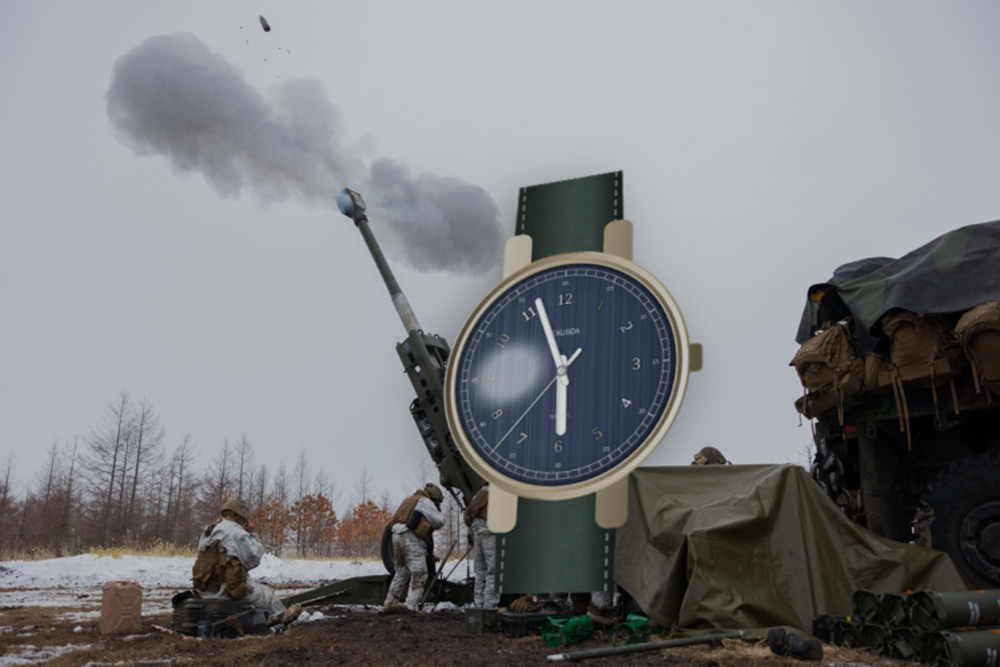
5:56:37
